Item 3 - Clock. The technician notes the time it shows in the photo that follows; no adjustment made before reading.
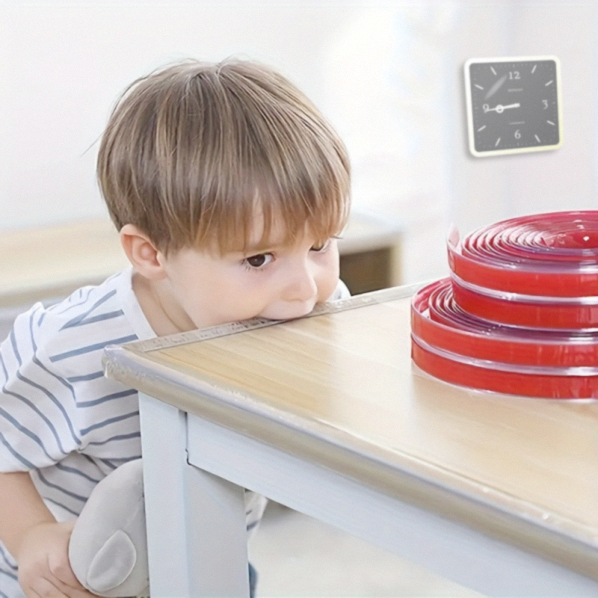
8:44
